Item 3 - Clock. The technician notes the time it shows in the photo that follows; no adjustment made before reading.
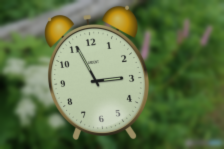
2:56
